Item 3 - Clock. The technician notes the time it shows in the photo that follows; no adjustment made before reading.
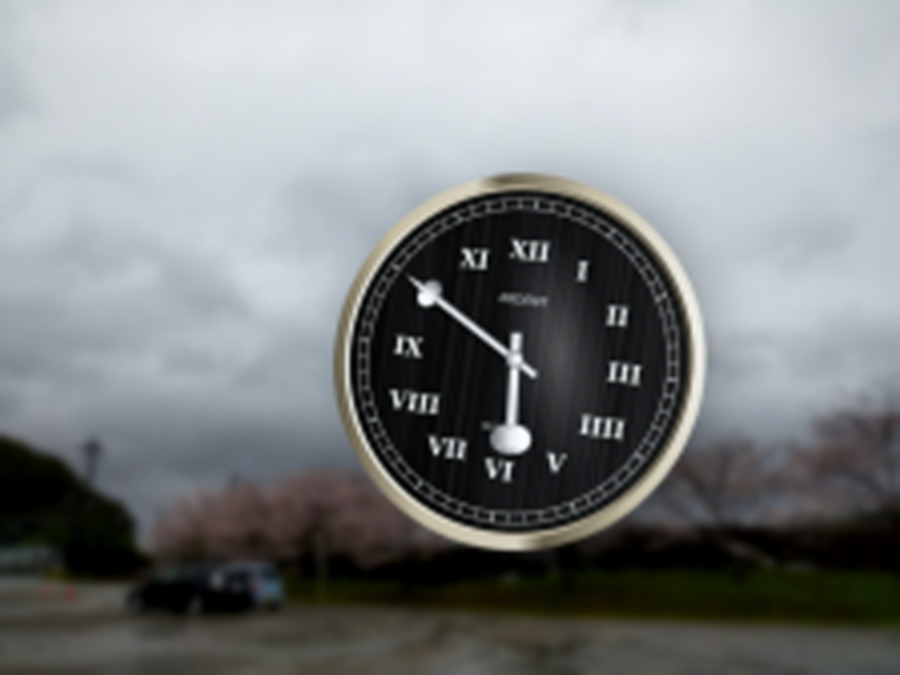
5:50
